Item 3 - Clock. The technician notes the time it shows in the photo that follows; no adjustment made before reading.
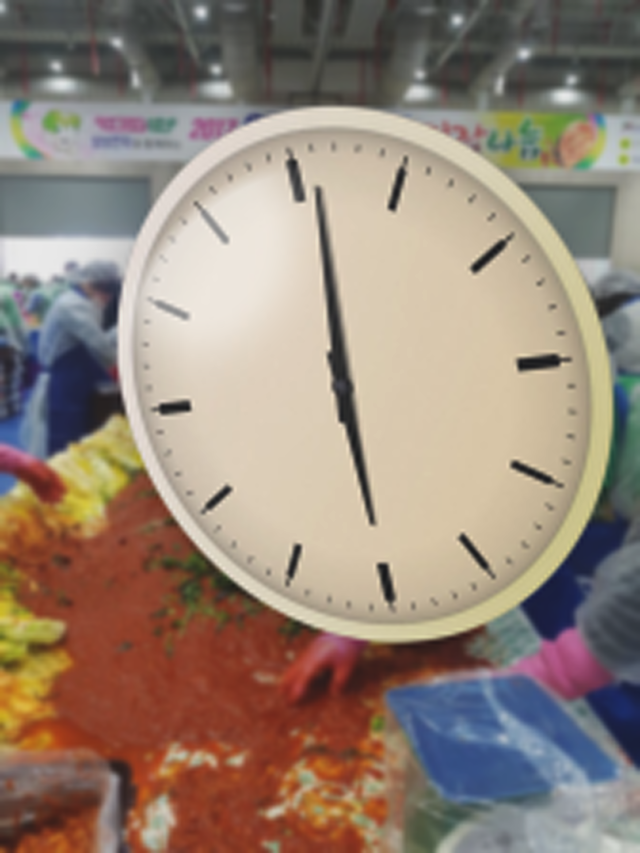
6:01
